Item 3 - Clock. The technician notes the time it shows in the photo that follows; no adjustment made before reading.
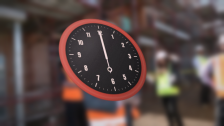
6:00
